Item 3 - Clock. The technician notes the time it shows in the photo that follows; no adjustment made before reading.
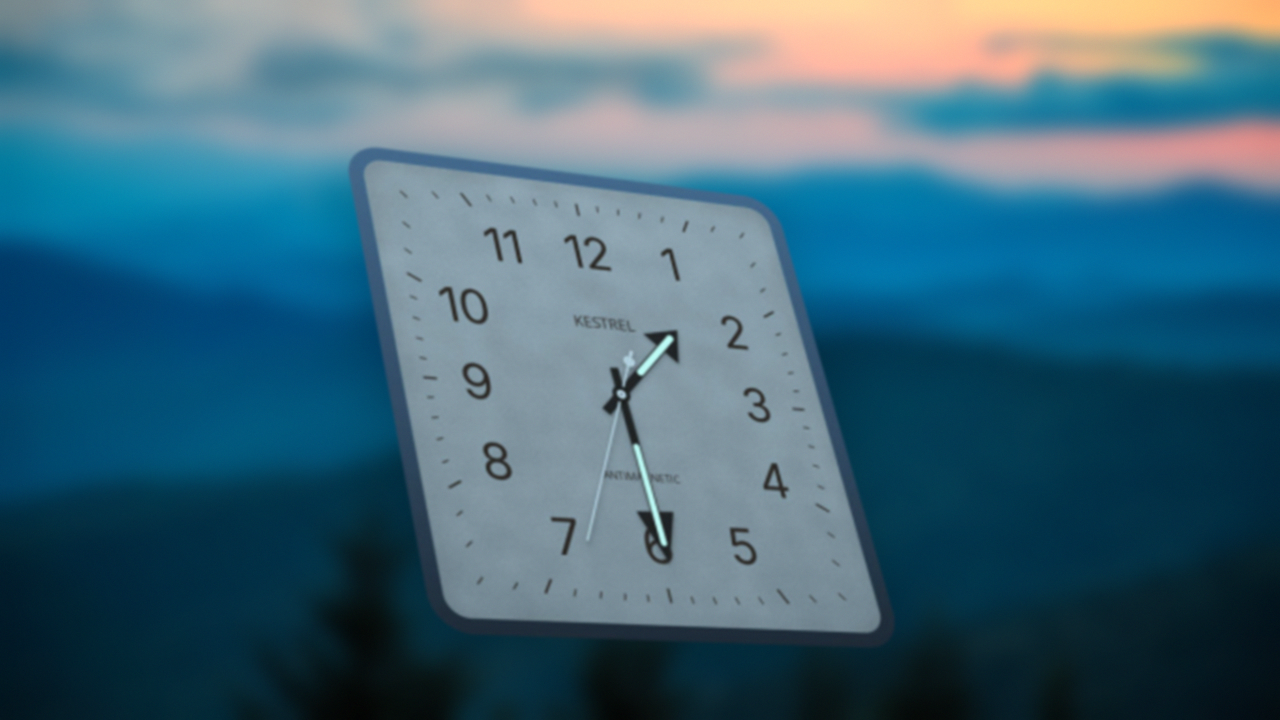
1:29:34
